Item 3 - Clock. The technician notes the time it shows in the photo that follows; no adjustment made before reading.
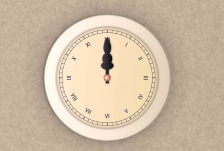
12:00
